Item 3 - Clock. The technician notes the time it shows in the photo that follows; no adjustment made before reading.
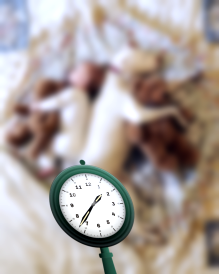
1:37
